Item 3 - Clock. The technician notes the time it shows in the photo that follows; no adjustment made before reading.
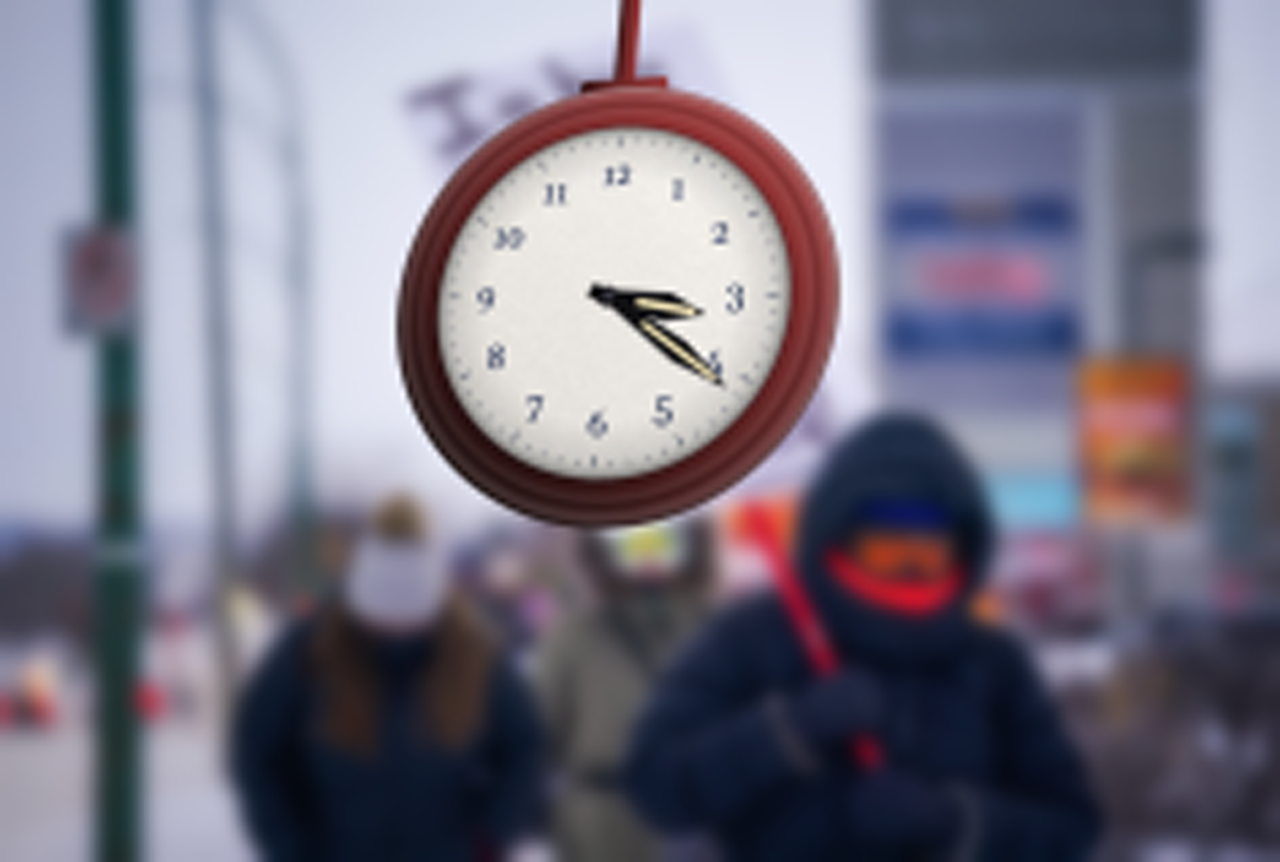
3:21
